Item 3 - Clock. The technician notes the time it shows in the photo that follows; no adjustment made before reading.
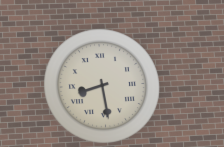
8:29
